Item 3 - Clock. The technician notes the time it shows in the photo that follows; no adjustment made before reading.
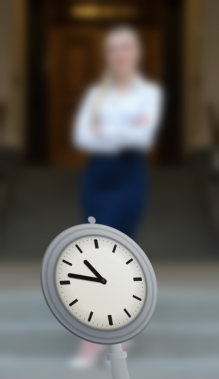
10:47
